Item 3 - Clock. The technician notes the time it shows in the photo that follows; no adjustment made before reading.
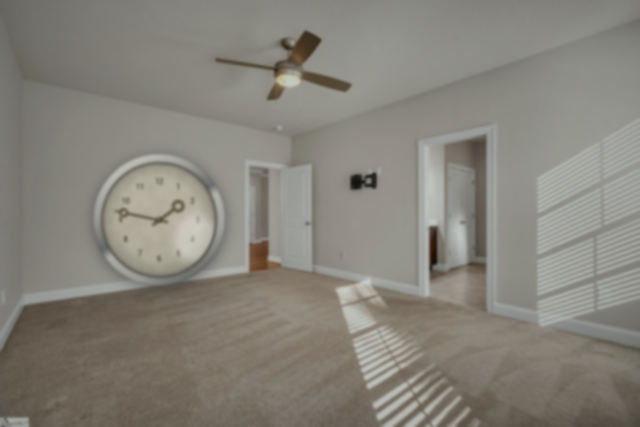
1:47
